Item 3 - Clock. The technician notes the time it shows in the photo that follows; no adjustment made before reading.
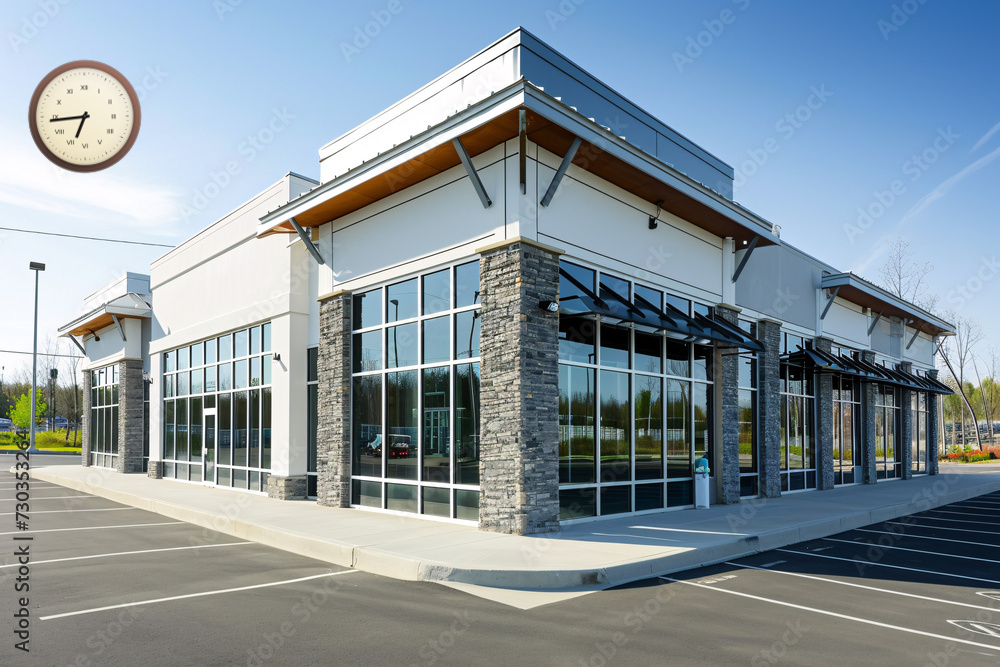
6:44
